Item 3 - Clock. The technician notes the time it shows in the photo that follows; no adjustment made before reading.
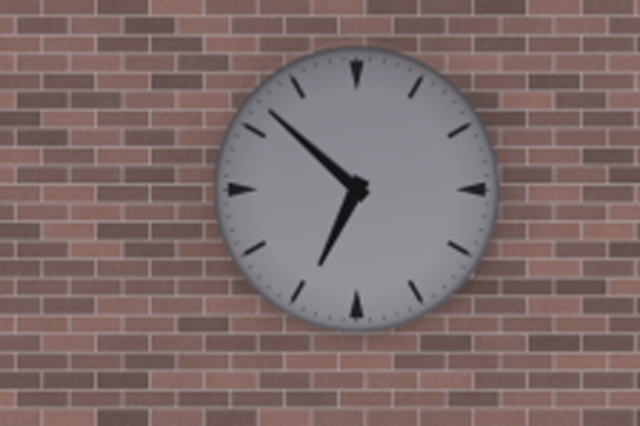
6:52
